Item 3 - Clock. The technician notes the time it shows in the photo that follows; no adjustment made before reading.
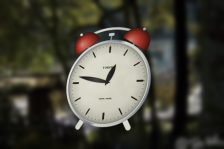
12:47
